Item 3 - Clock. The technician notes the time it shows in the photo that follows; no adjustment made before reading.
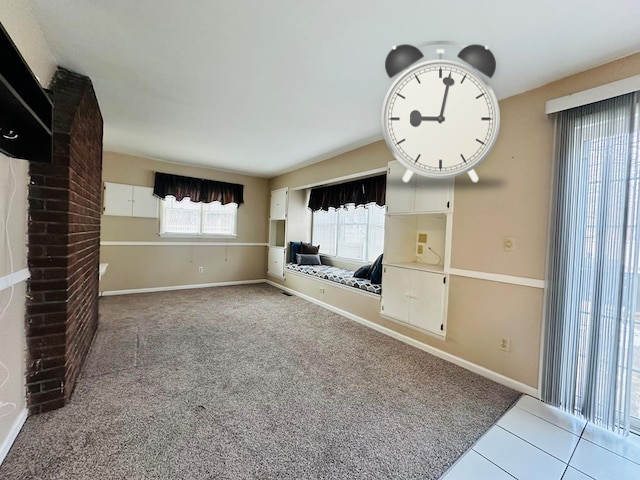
9:02
